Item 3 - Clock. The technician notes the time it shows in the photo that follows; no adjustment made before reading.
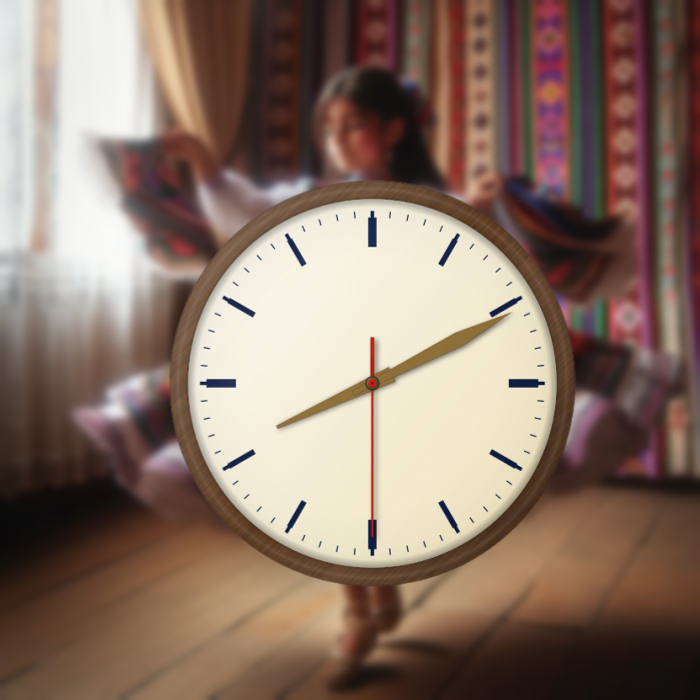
8:10:30
